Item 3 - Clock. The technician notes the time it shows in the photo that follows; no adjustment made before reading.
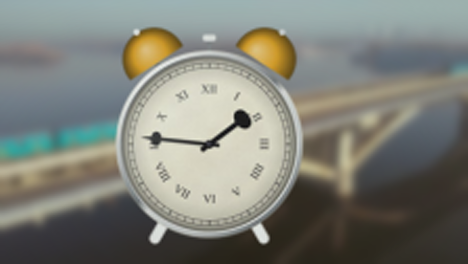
1:46
